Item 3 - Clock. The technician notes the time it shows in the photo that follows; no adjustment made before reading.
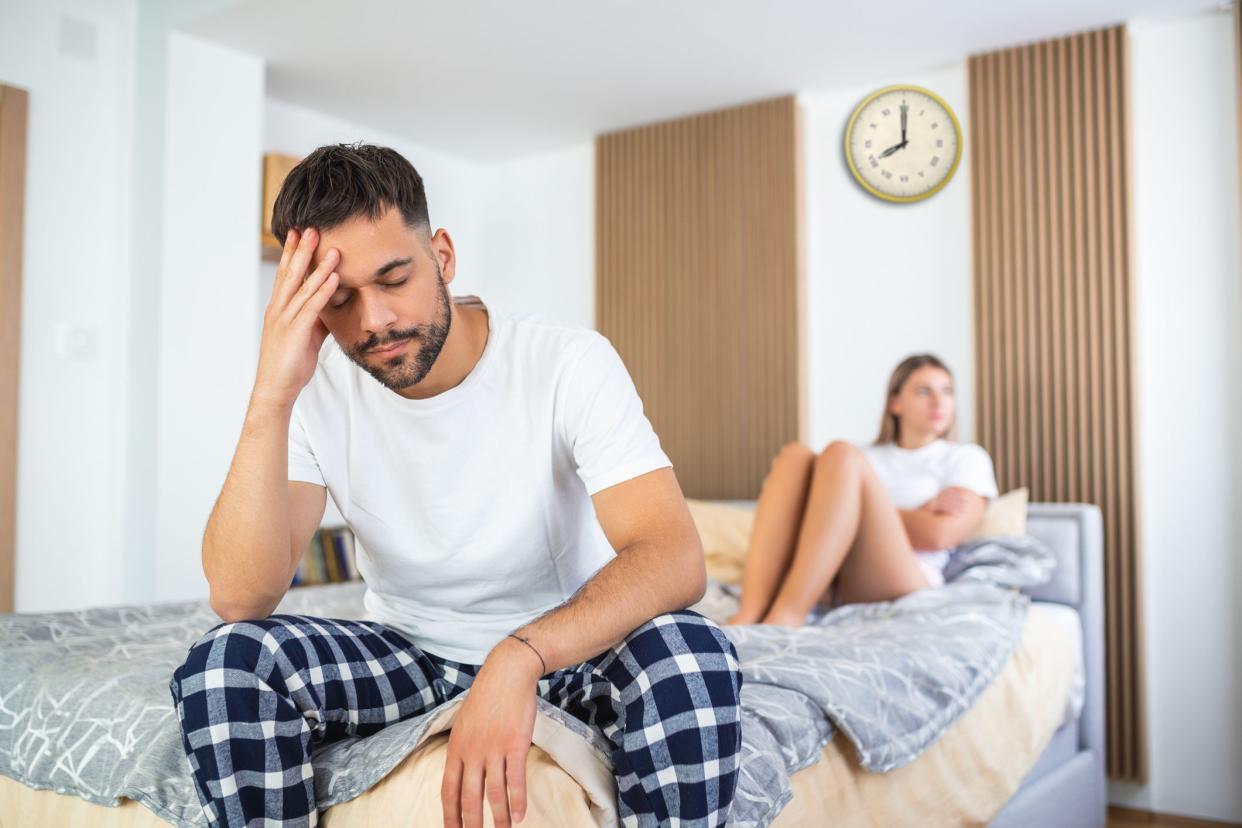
8:00
